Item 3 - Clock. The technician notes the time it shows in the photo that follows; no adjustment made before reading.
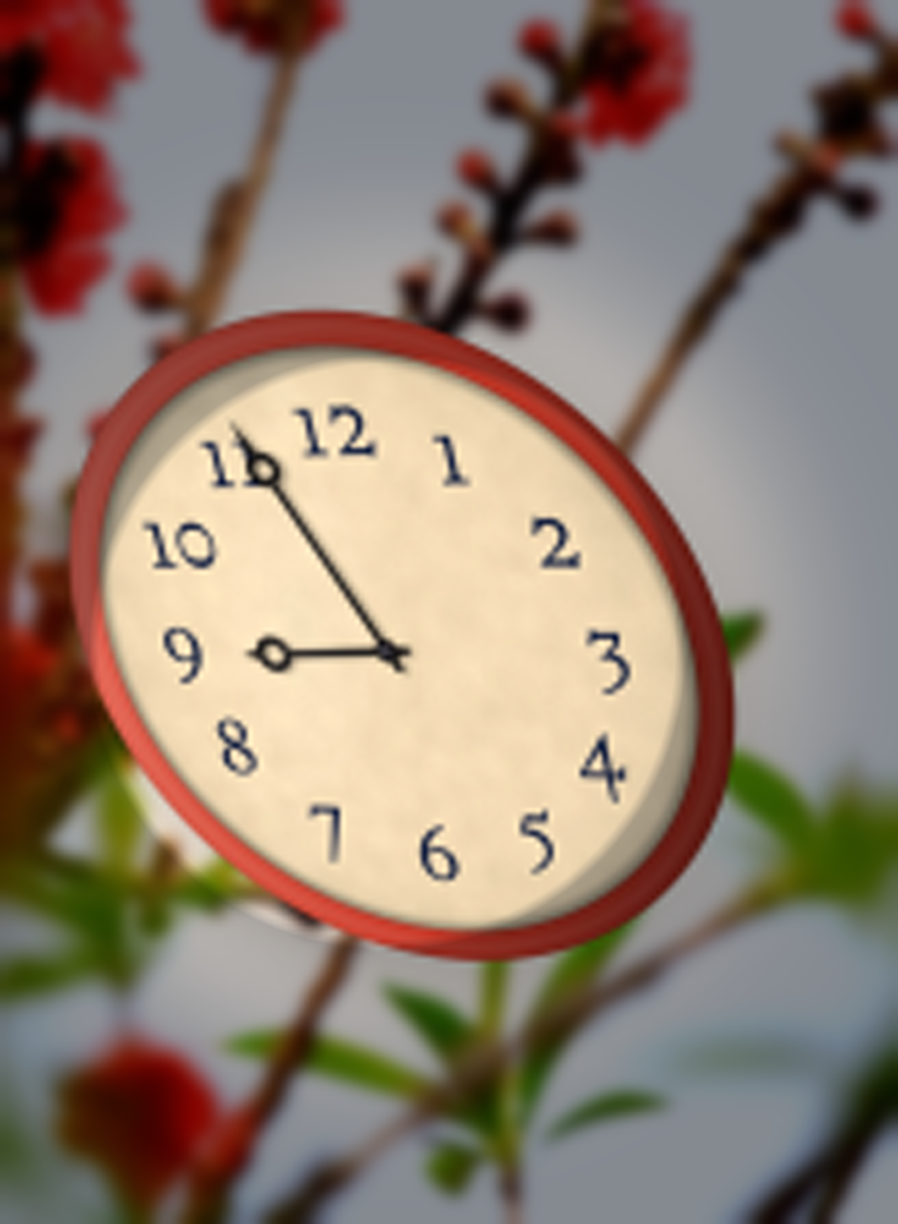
8:56
